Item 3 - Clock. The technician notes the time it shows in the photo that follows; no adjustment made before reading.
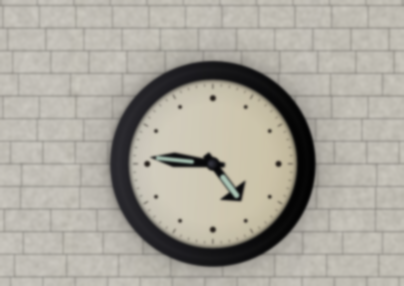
4:46
